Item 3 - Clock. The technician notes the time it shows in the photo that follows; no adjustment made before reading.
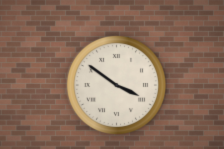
3:51
